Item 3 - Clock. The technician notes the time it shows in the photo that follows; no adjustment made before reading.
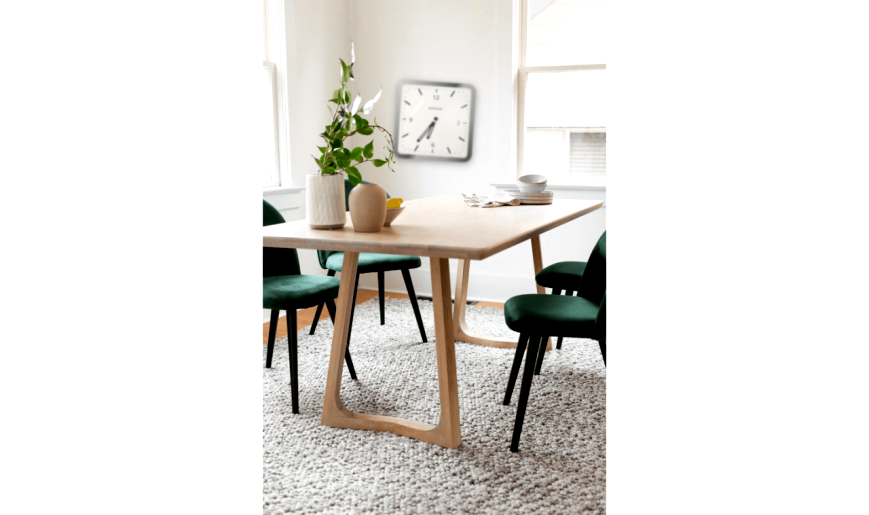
6:36
